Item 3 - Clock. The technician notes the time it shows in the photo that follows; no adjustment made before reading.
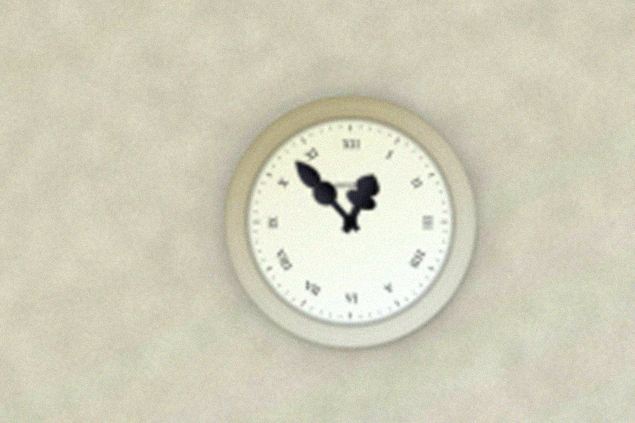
12:53
